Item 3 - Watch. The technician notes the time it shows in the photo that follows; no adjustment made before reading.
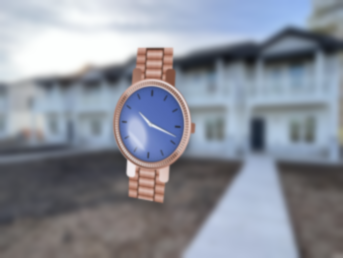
10:18
